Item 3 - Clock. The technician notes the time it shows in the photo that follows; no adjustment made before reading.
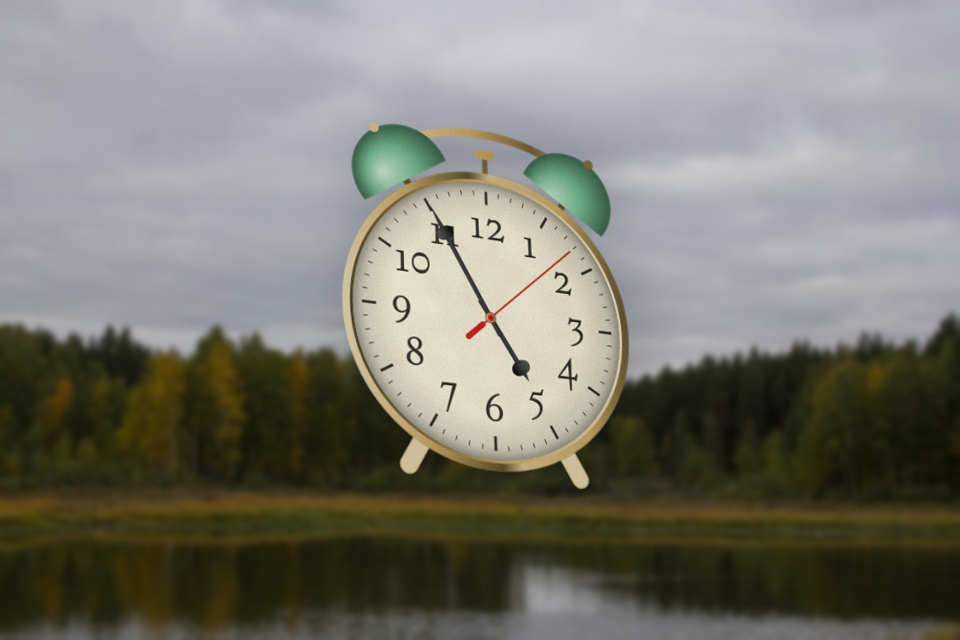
4:55:08
